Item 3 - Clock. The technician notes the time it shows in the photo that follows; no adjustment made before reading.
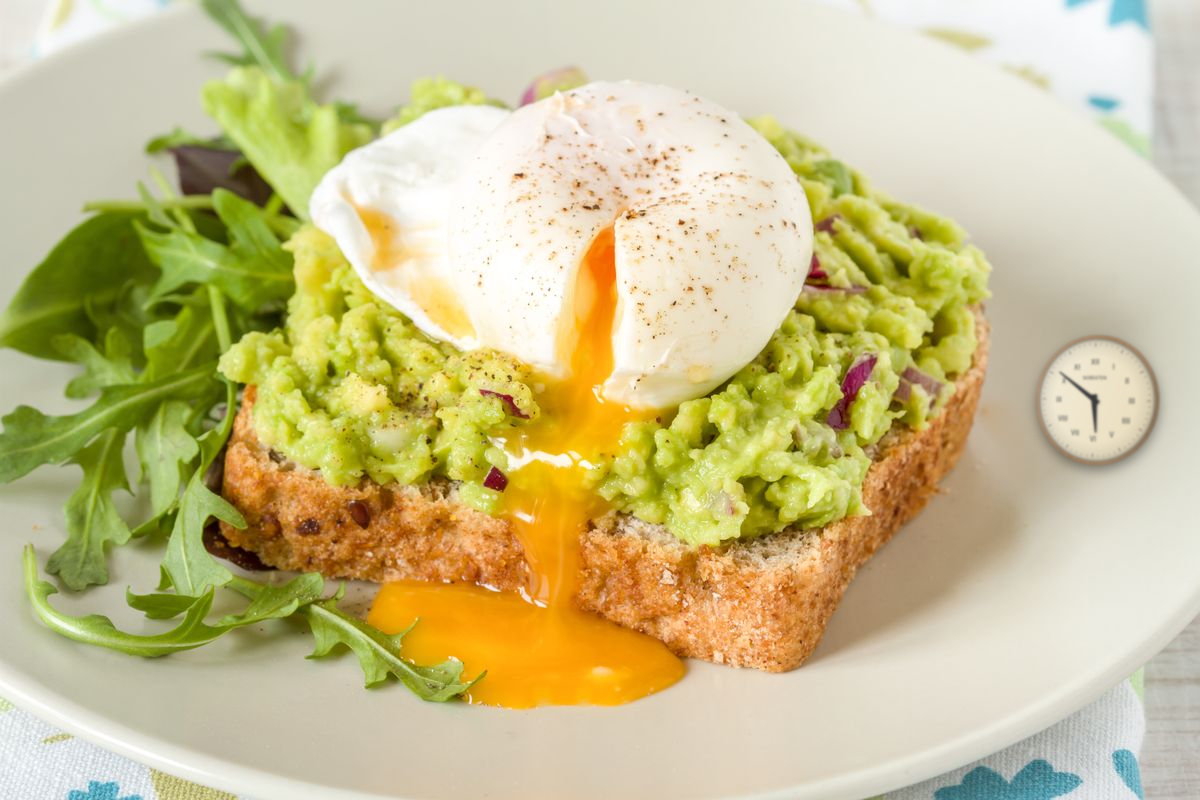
5:51
